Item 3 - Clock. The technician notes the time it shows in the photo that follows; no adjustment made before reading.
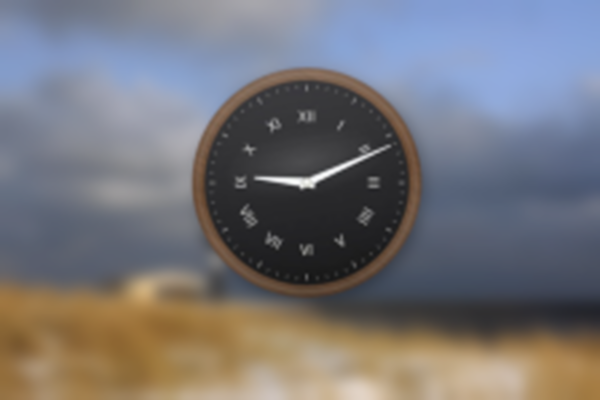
9:11
